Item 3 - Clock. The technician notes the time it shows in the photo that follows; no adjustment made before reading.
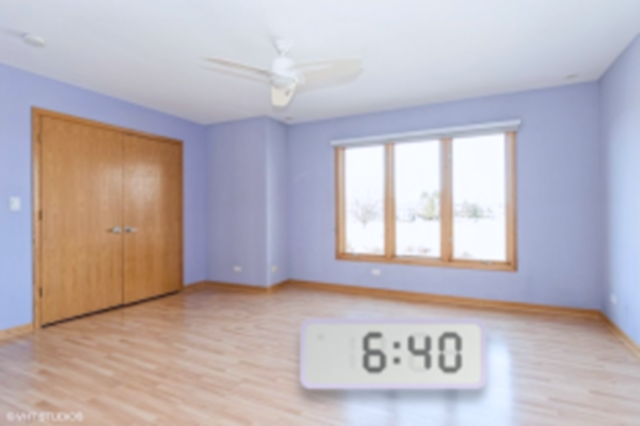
6:40
